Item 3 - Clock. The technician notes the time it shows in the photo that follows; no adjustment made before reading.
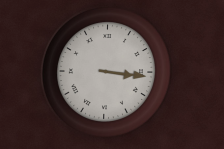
3:16
